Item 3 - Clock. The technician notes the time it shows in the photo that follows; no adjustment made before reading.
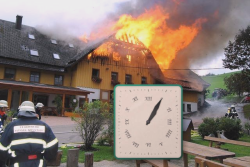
1:05
